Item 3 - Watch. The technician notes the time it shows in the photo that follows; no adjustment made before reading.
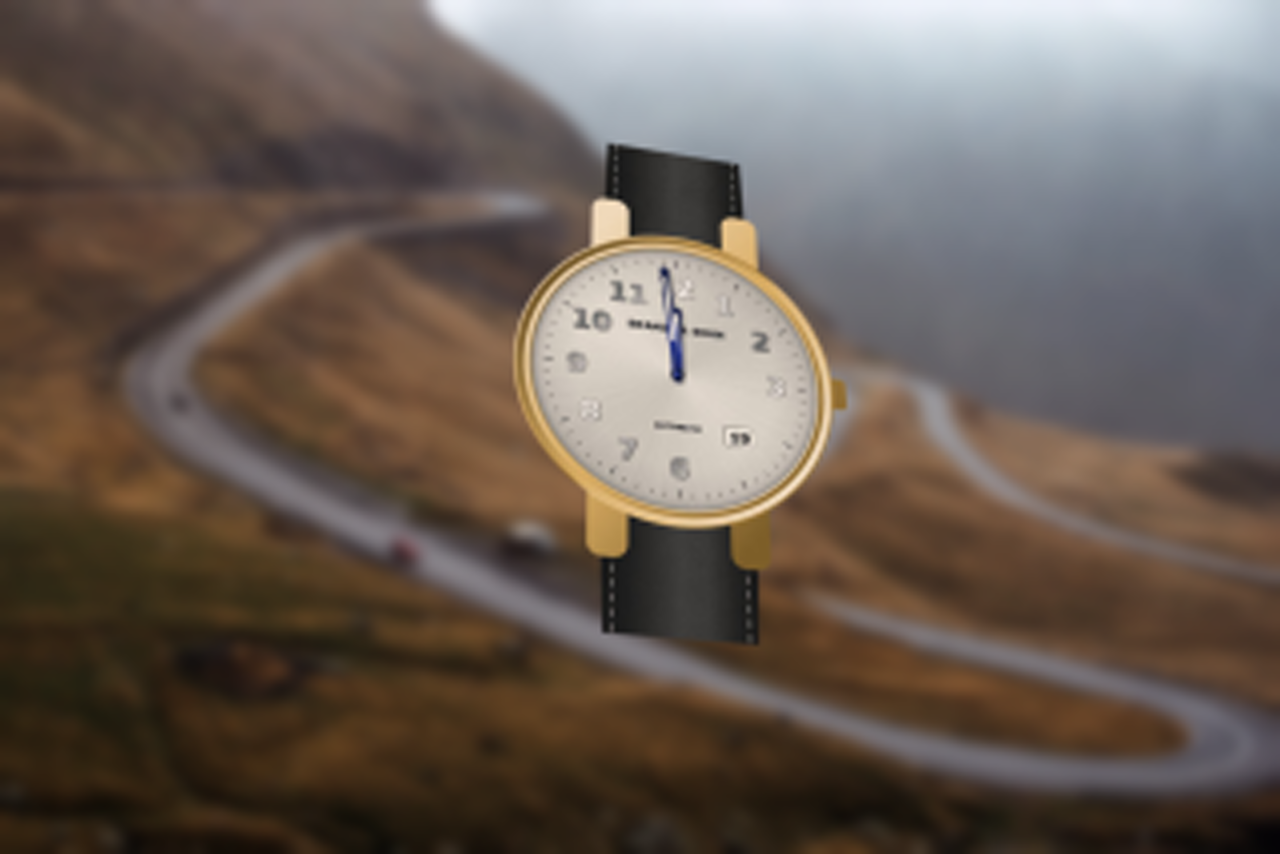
11:59
